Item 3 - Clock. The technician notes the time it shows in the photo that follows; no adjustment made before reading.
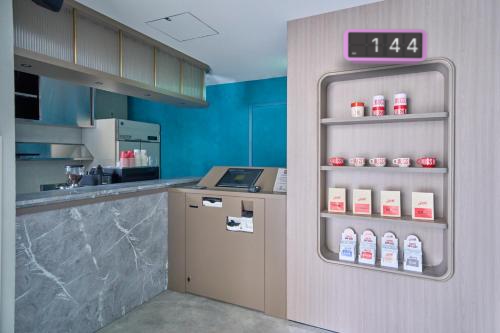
1:44
